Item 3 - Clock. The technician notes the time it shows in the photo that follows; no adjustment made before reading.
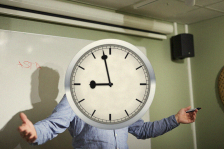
8:58
